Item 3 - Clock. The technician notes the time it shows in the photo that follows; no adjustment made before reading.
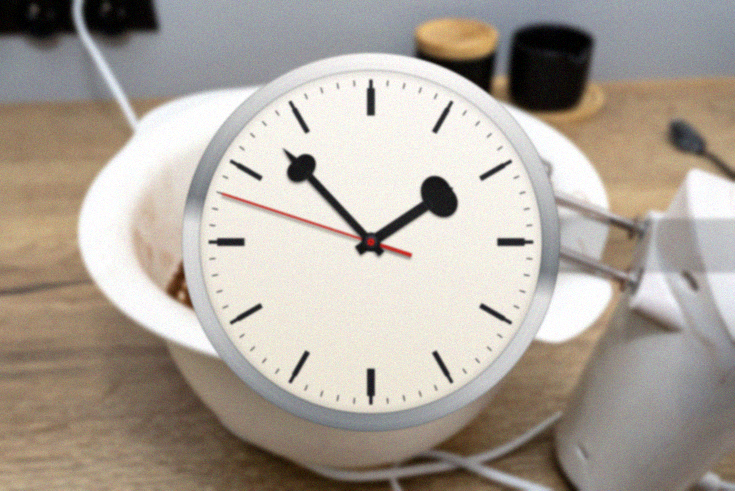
1:52:48
